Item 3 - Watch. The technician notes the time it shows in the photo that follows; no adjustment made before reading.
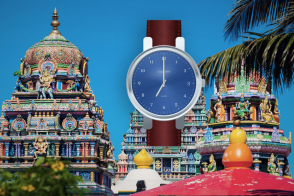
7:00
